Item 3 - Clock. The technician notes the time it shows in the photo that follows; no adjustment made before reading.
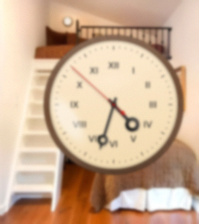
4:32:52
